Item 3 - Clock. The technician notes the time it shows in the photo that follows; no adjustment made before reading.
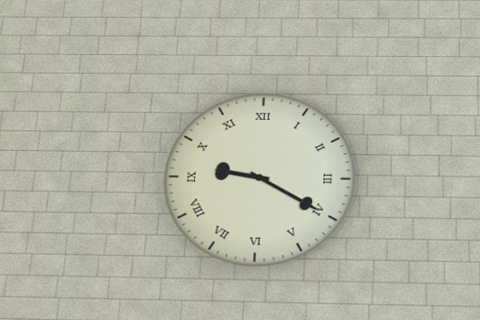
9:20
